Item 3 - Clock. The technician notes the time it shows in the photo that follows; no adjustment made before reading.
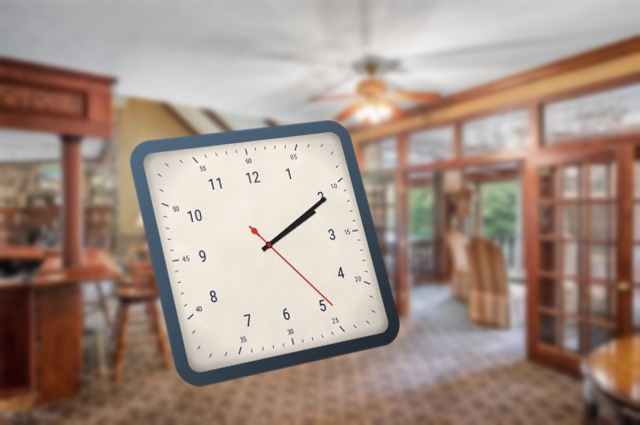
2:10:24
